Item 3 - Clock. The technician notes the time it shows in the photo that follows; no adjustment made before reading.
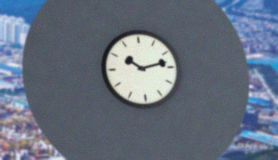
10:13
